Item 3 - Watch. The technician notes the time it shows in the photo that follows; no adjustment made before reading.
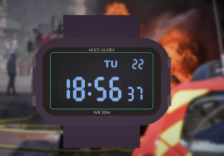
18:56:37
